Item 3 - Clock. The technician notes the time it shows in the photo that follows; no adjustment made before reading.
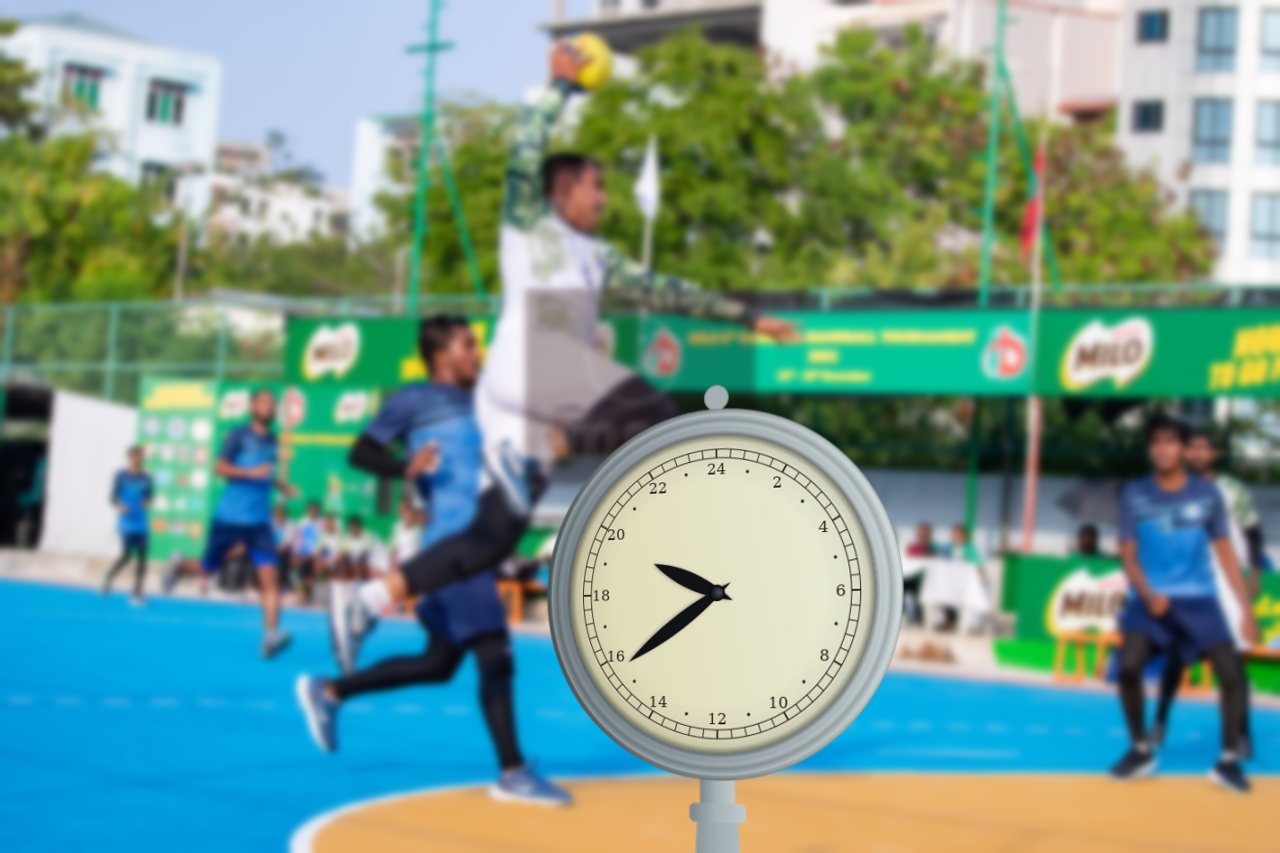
19:39
